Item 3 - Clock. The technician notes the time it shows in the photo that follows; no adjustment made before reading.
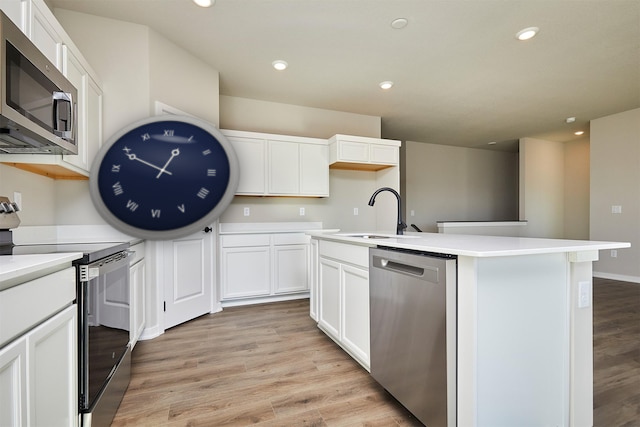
12:49
